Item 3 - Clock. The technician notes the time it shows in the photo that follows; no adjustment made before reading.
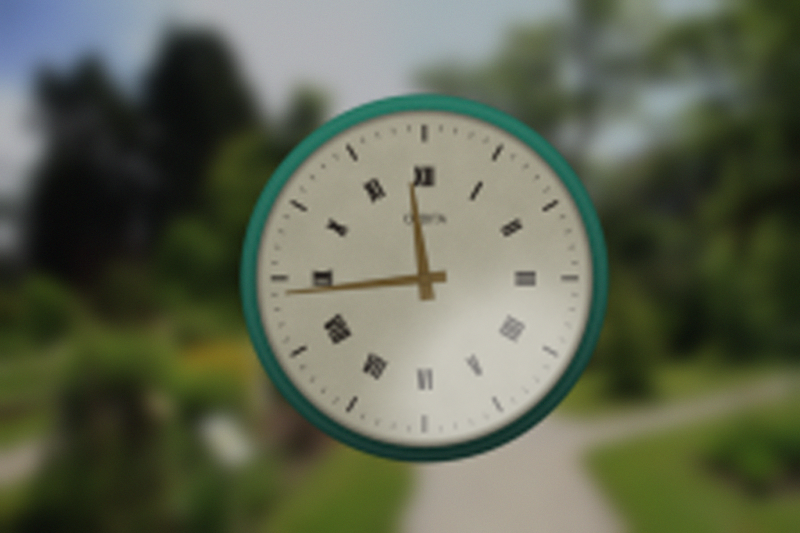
11:44
